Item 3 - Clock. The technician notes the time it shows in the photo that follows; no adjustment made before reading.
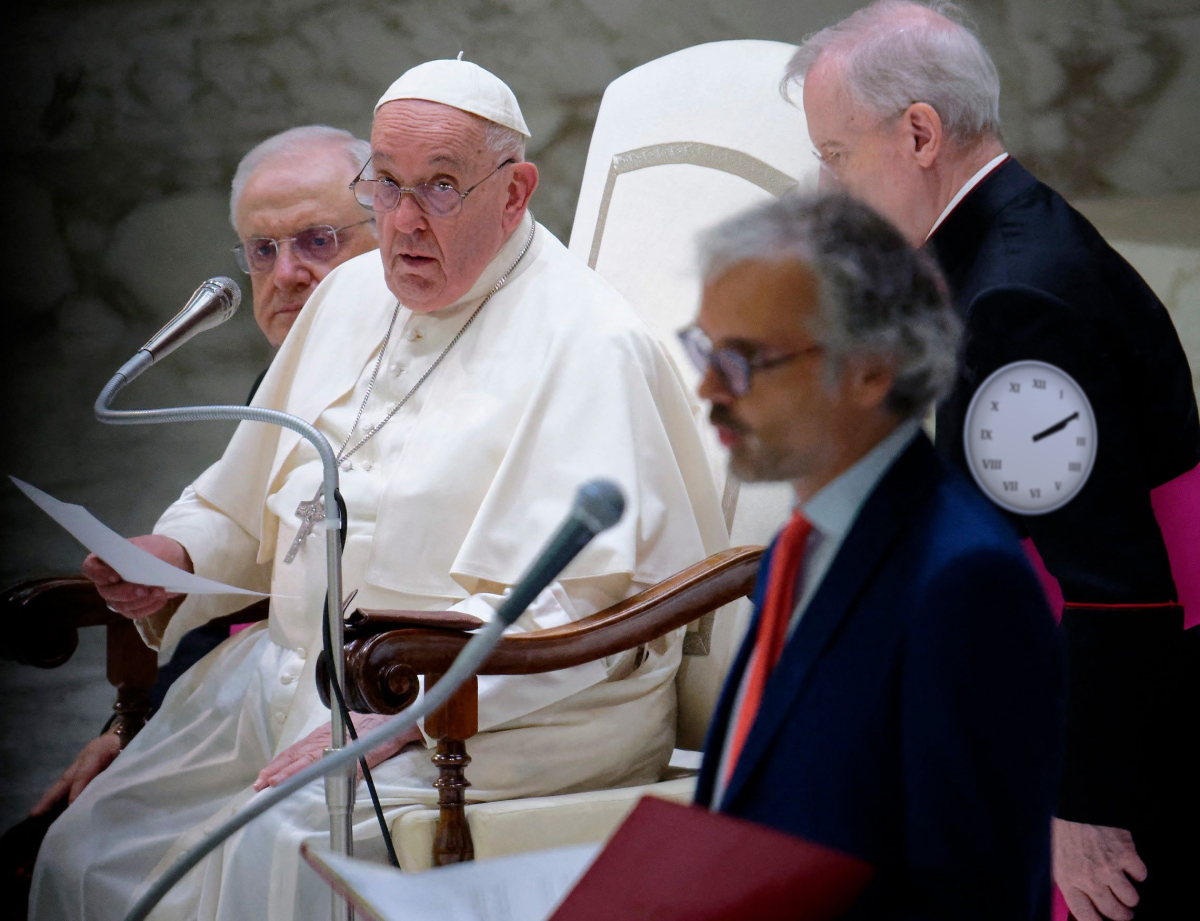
2:10
